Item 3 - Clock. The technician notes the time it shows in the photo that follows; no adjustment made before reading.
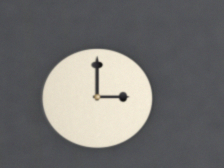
3:00
